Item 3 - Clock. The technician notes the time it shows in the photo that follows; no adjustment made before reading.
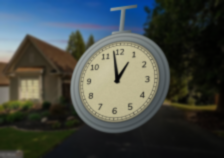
12:58
